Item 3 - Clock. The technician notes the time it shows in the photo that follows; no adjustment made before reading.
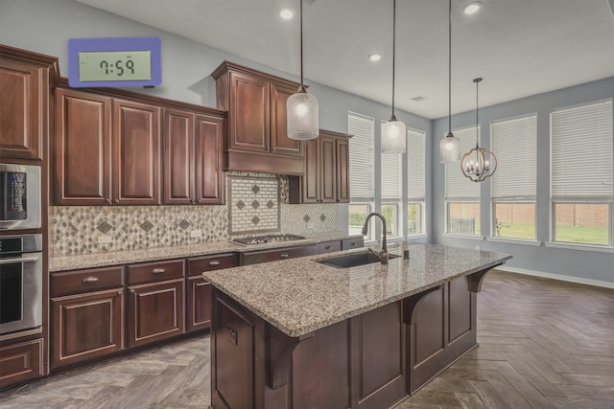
7:59
